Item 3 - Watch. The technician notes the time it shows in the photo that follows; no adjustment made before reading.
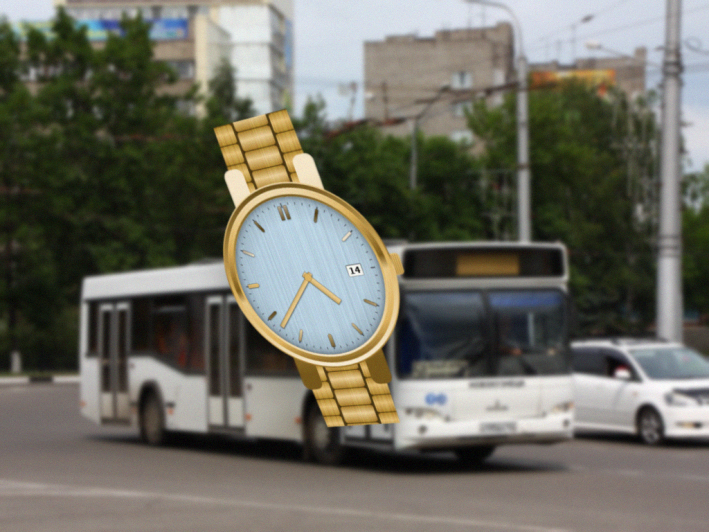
4:38
